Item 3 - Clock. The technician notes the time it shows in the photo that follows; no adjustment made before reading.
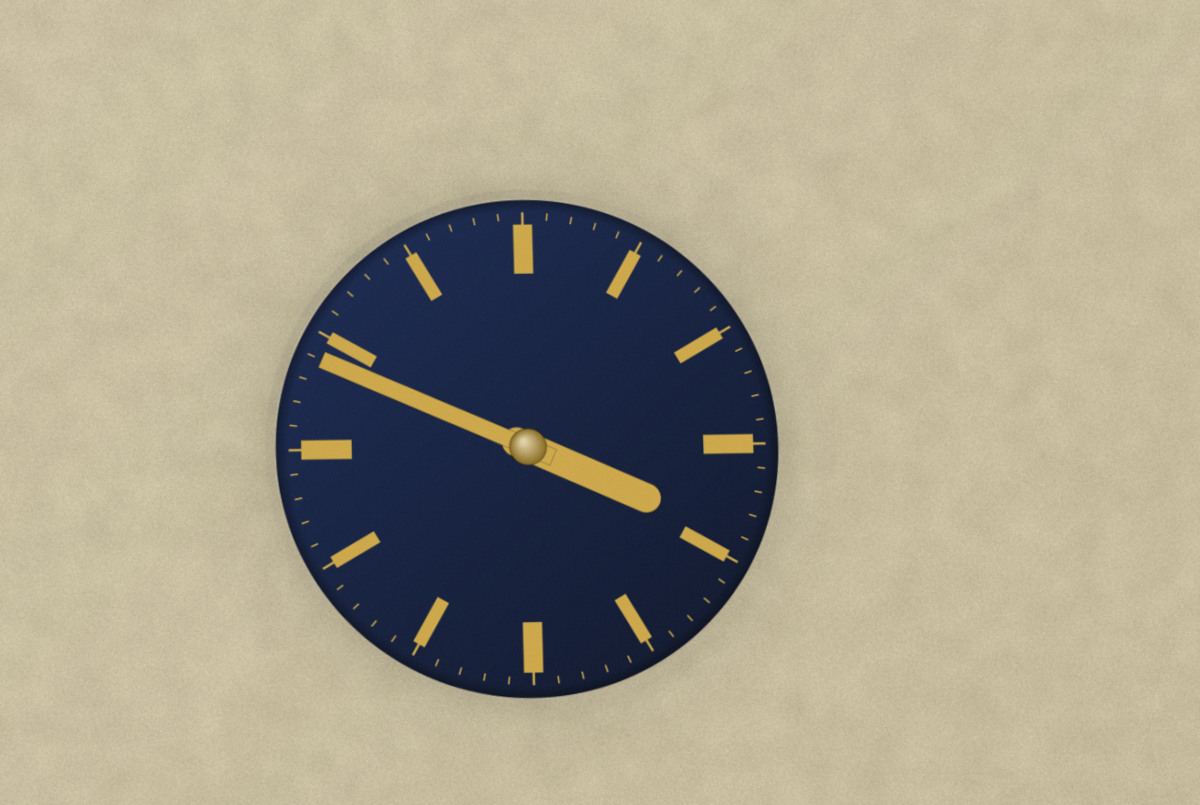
3:49
